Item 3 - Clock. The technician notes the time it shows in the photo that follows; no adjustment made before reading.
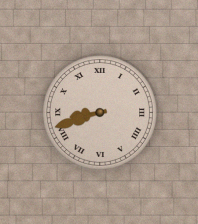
8:42
